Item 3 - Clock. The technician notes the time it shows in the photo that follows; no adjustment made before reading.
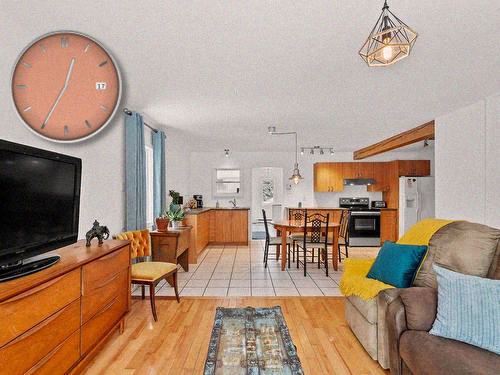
12:35
